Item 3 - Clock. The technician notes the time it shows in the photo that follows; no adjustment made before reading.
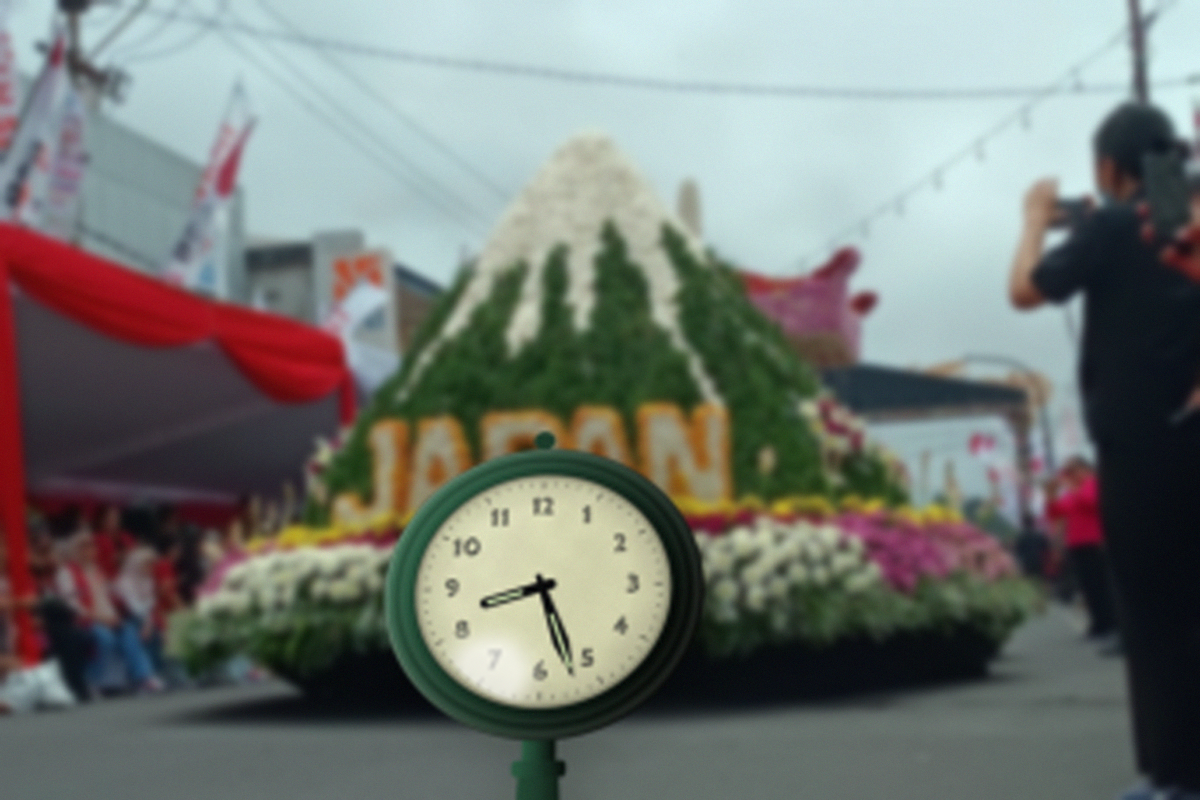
8:27
